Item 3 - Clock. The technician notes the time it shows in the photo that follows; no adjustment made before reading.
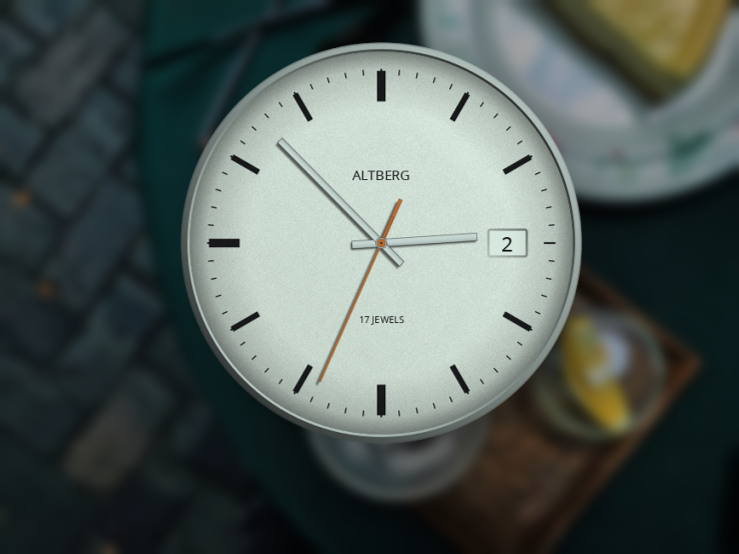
2:52:34
